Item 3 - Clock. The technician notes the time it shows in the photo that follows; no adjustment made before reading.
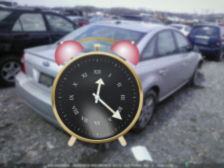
12:22
